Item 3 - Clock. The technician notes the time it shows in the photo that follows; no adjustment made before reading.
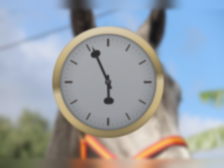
5:56
